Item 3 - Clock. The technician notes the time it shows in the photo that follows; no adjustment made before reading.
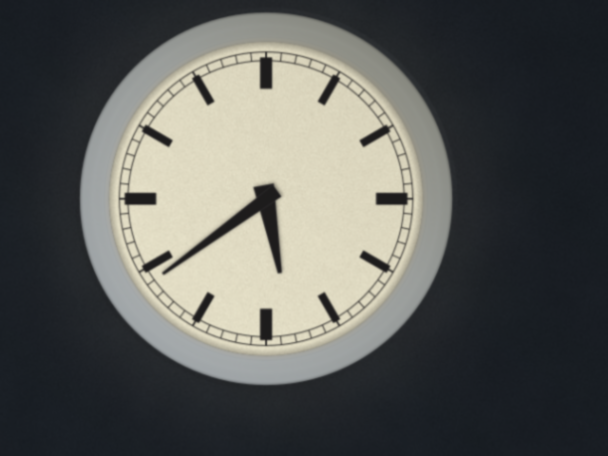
5:39
